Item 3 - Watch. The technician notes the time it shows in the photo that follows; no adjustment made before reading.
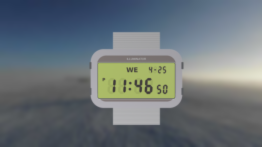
11:46:50
